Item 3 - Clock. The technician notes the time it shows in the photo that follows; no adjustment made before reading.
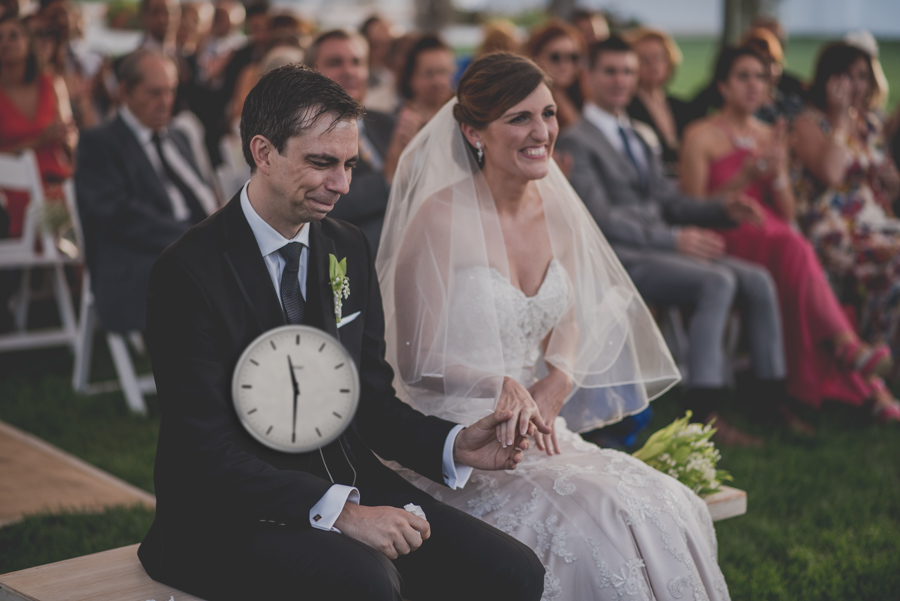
11:30
